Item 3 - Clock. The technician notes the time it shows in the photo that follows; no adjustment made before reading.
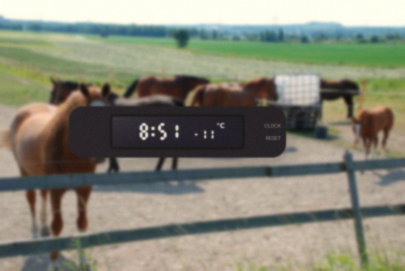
8:51
